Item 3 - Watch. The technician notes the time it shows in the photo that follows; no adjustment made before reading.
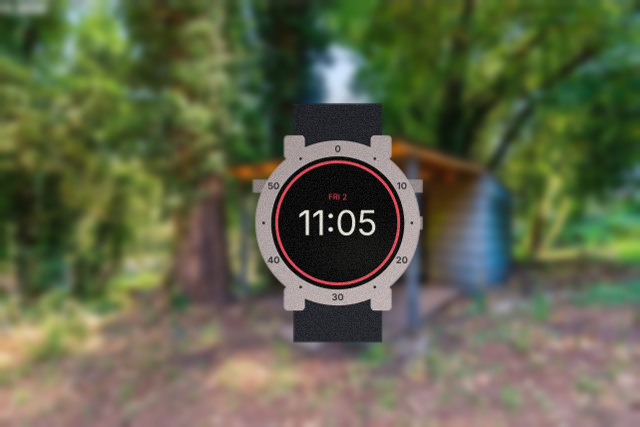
11:05
